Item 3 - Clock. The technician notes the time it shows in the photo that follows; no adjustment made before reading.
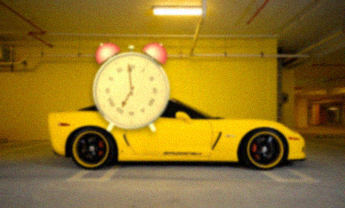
6:59
